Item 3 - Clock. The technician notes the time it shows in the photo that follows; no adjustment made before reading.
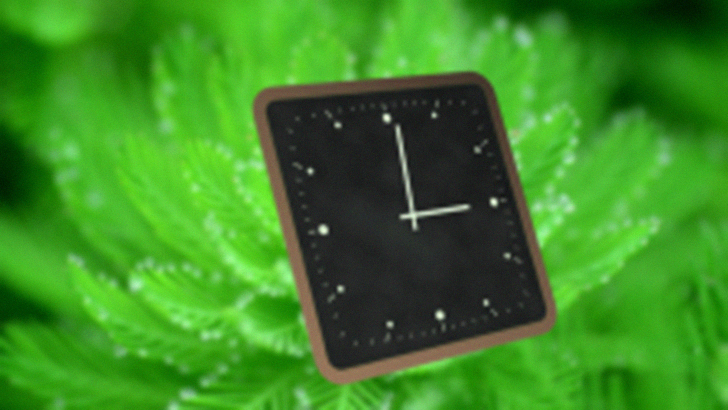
3:01
